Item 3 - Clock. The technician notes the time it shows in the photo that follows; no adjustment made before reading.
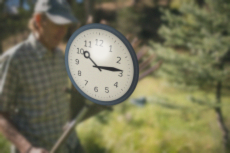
10:14
